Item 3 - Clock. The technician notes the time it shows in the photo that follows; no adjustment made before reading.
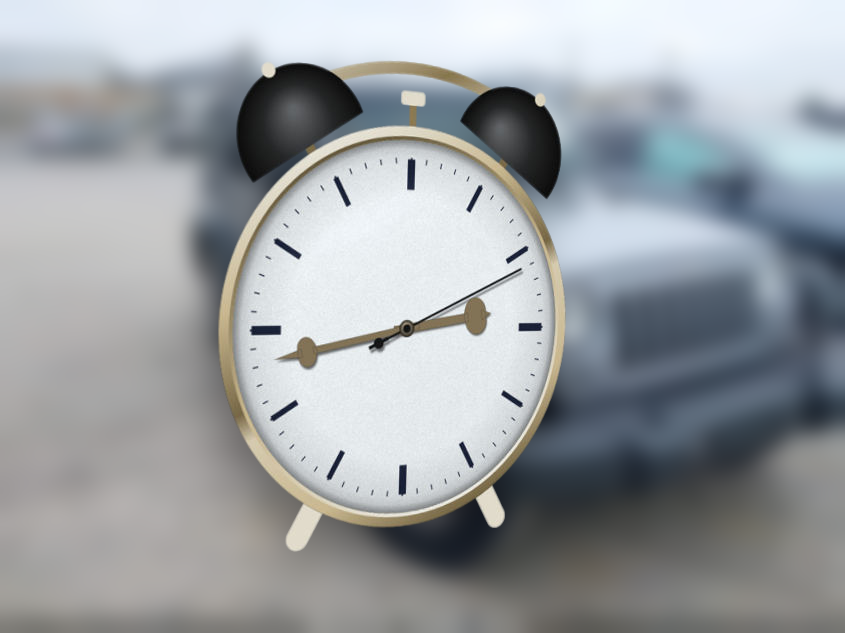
2:43:11
